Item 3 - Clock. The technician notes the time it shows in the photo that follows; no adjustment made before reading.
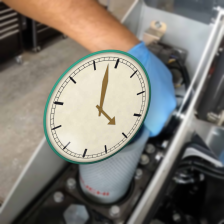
3:58
